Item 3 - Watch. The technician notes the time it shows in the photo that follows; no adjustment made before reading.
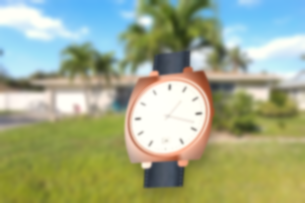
1:18
